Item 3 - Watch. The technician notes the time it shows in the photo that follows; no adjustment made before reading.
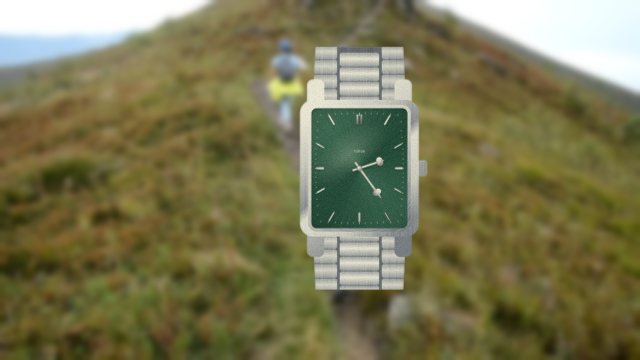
2:24
